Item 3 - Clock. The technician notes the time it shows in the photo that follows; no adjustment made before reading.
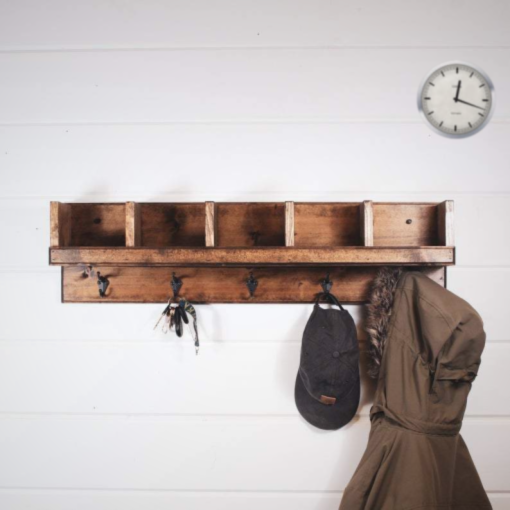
12:18
